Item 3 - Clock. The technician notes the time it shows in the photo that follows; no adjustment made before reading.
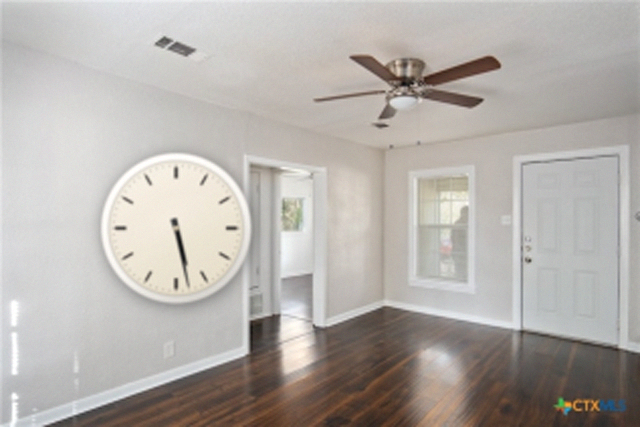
5:28
